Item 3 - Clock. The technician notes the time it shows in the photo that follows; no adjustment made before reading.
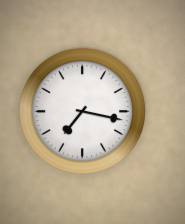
7:17
